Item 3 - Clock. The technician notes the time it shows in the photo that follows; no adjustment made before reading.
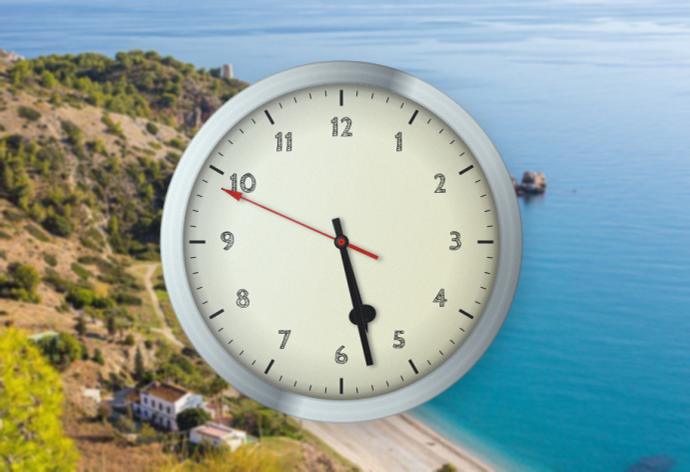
5:27:49
